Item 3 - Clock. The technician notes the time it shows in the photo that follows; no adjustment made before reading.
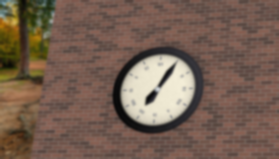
7:05
